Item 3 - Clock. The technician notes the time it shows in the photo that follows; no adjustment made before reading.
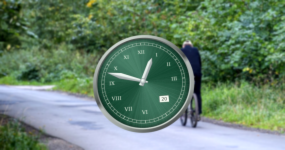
12:48
